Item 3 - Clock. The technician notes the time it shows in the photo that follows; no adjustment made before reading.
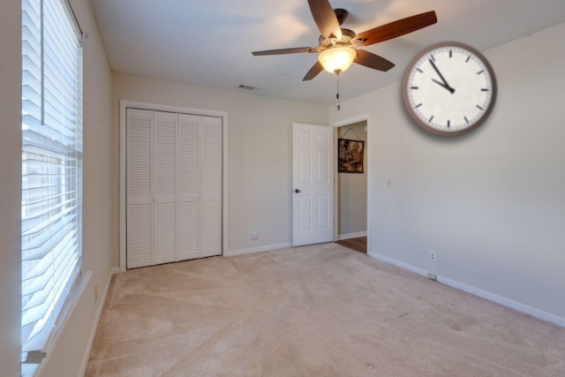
9:54
